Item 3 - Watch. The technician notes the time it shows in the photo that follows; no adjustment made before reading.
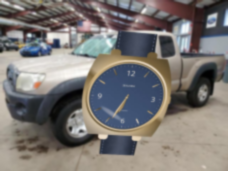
6:34
